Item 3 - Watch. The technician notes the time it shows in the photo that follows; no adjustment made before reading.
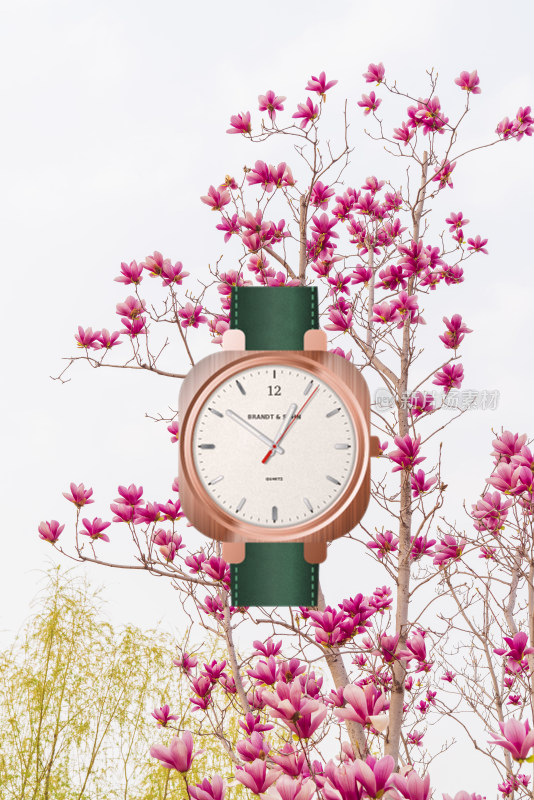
12:51:06
